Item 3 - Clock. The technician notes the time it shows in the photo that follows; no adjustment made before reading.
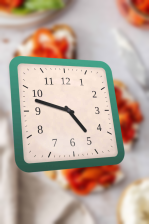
4:48
